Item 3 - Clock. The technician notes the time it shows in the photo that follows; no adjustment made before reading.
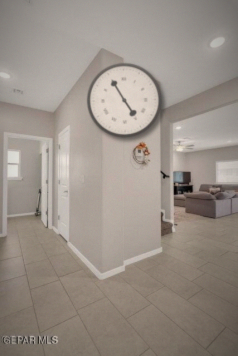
4:55
